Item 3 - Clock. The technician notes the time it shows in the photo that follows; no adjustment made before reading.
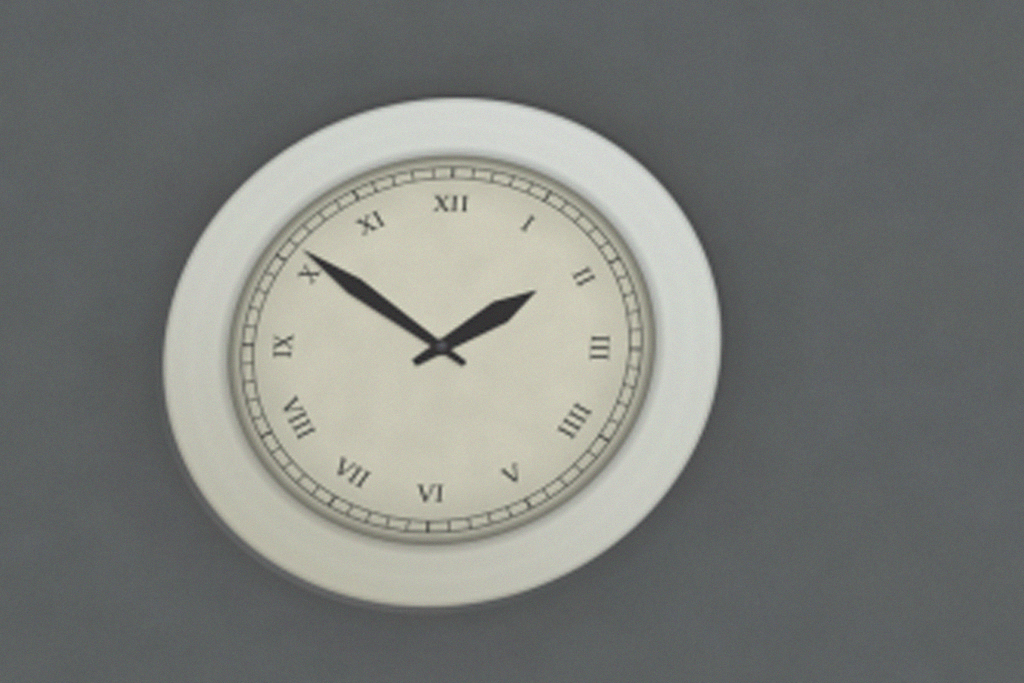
1:51
